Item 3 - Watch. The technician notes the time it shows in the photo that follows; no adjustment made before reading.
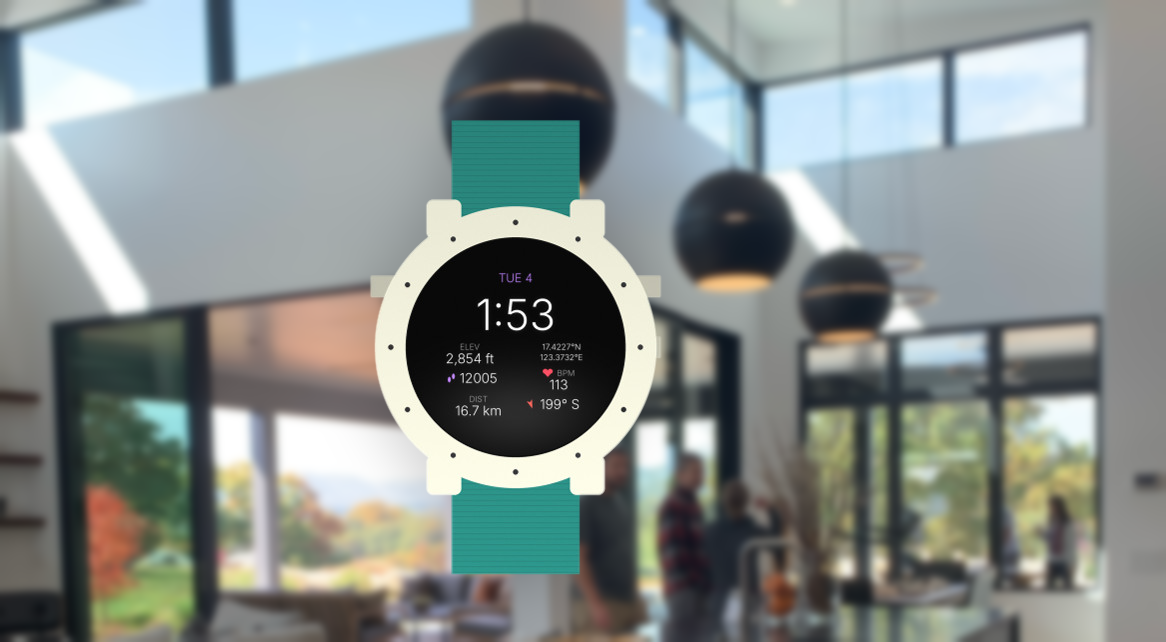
1:53
